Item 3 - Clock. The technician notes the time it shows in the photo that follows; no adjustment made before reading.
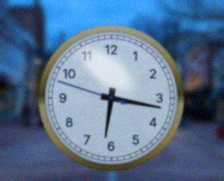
6:16:48
